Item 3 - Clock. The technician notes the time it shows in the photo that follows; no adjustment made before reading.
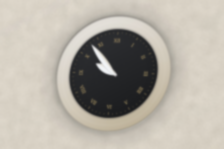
9:53
